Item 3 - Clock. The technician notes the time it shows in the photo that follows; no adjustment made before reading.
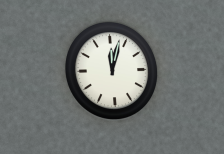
12:03
